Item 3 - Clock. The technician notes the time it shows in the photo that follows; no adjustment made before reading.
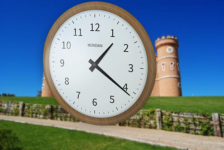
1:21
